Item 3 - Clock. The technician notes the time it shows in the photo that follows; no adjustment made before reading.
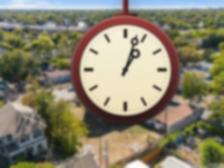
1:03
